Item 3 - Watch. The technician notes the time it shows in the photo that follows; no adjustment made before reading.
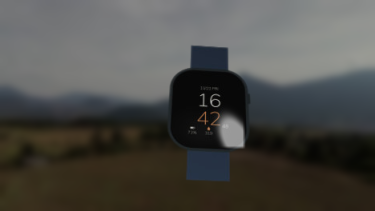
16:42
